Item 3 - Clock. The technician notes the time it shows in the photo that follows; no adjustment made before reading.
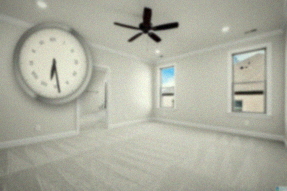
6:29
